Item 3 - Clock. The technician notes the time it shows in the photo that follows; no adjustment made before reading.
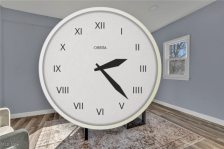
2:23
